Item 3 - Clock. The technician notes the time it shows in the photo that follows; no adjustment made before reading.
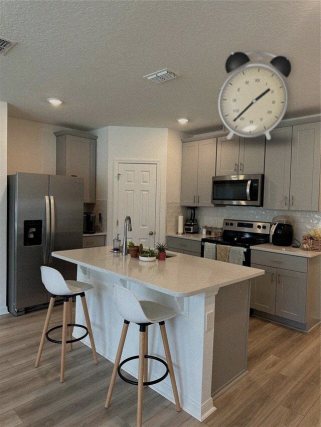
1:37
